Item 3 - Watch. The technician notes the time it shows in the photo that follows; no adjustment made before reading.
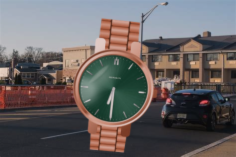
6:30
